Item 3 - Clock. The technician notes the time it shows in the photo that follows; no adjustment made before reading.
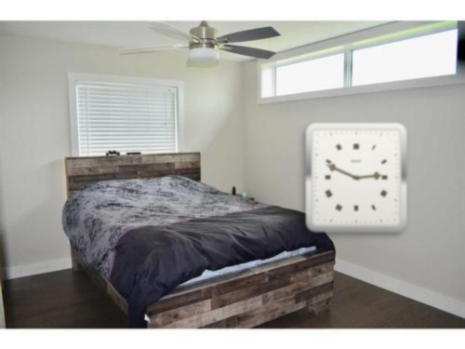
2:49
